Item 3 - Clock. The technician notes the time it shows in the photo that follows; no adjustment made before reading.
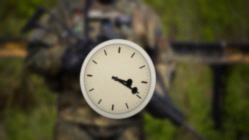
3:19
